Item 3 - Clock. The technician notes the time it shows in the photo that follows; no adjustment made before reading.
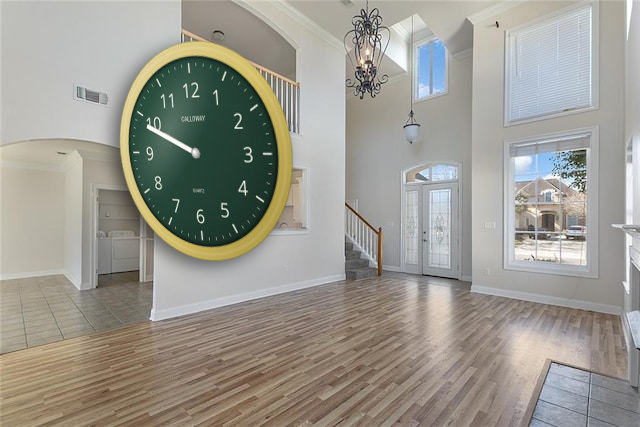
9:49
